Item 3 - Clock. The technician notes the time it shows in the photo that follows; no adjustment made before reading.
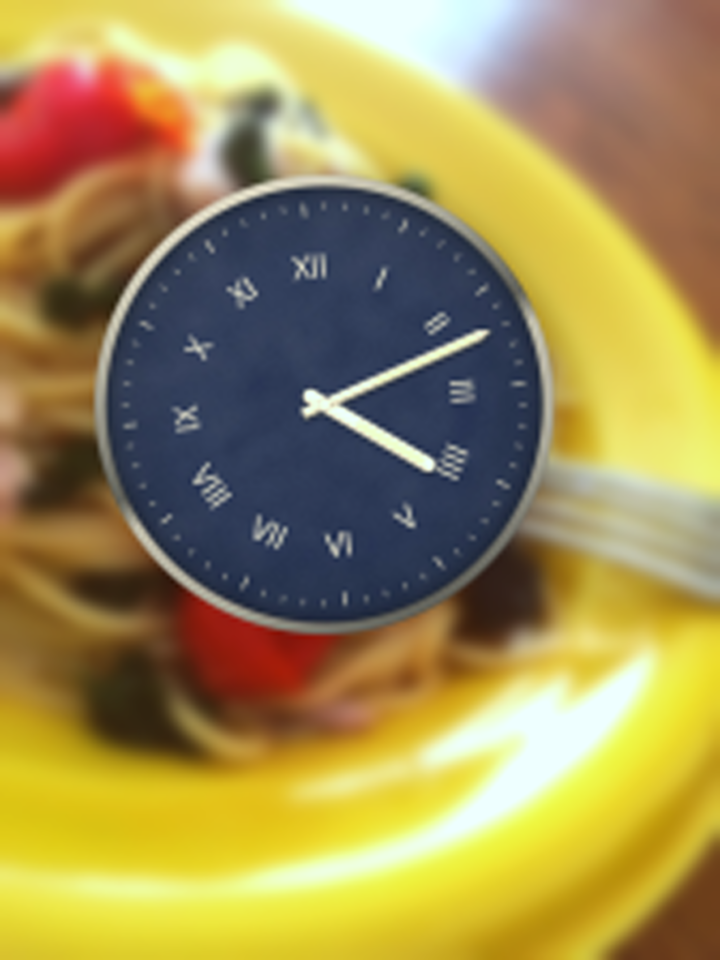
4:12
